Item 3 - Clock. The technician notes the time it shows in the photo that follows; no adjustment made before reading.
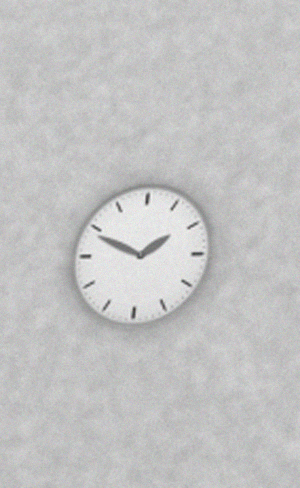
1:49
